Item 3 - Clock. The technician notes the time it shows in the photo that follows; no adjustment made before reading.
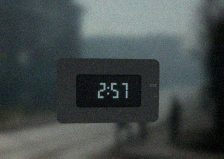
2:57
